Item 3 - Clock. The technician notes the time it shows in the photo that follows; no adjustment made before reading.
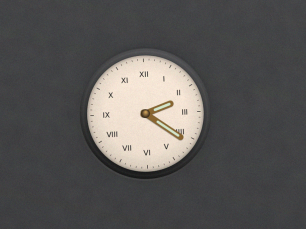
2:21
